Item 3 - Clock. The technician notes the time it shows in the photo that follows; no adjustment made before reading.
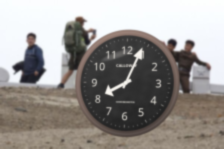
8:04
